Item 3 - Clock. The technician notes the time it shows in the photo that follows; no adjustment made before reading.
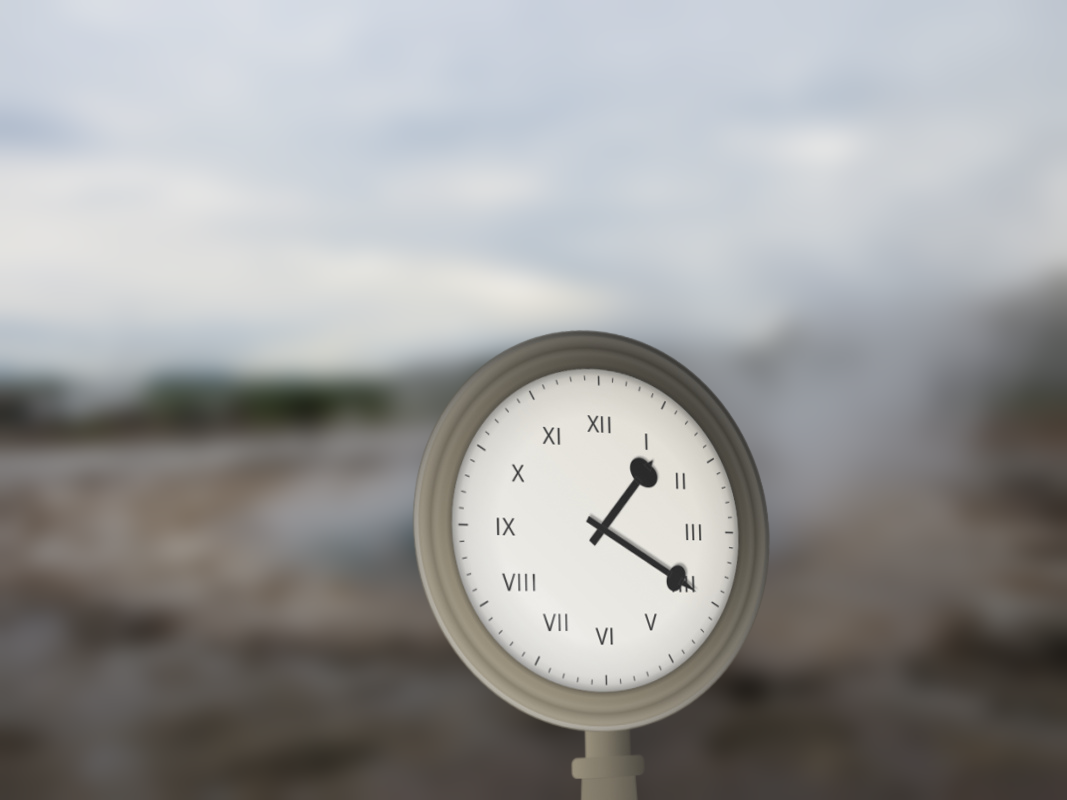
1:20
